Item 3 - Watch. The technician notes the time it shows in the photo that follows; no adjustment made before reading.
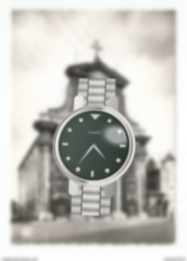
4:36
